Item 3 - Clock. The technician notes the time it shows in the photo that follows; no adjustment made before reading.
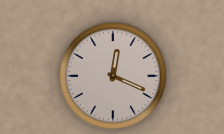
12:19
